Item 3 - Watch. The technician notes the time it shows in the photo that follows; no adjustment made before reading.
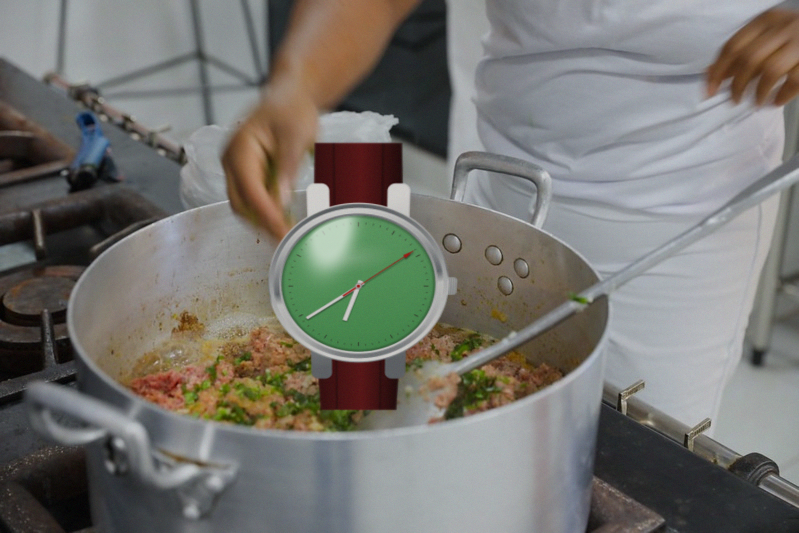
6:39:09
